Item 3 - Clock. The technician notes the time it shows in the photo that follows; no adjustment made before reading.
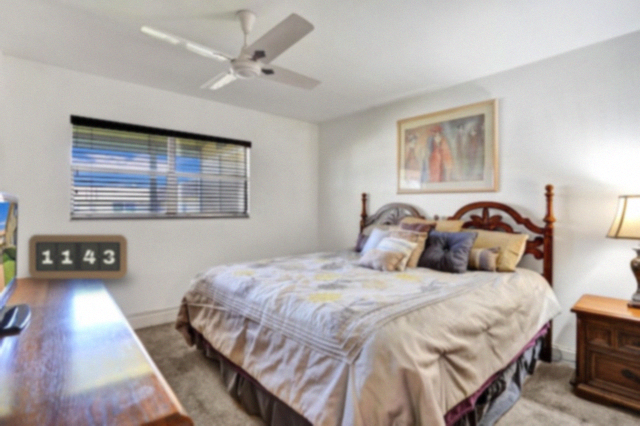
11:43
